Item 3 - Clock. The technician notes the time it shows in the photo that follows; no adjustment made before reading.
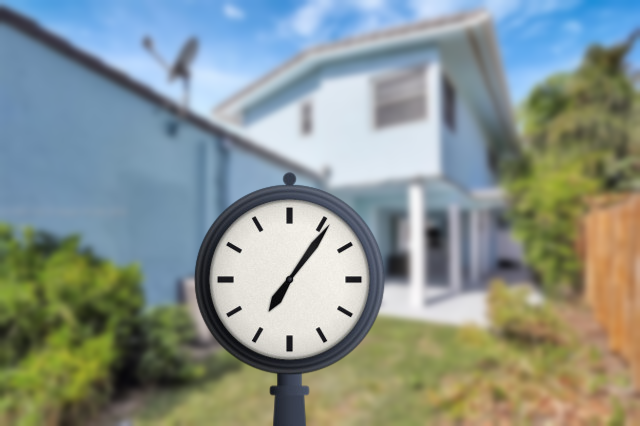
7:06
